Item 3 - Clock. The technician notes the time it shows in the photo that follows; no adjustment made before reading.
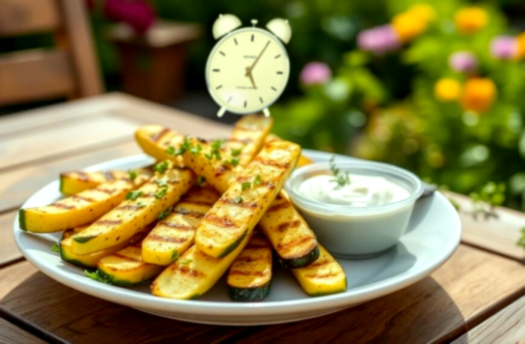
5:05
